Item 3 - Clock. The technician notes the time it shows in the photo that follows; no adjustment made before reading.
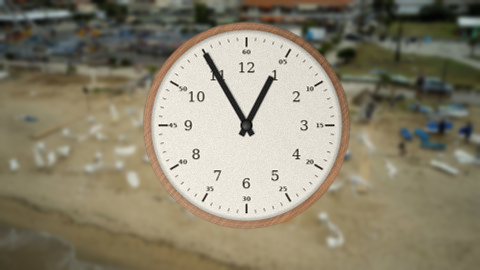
12:55
